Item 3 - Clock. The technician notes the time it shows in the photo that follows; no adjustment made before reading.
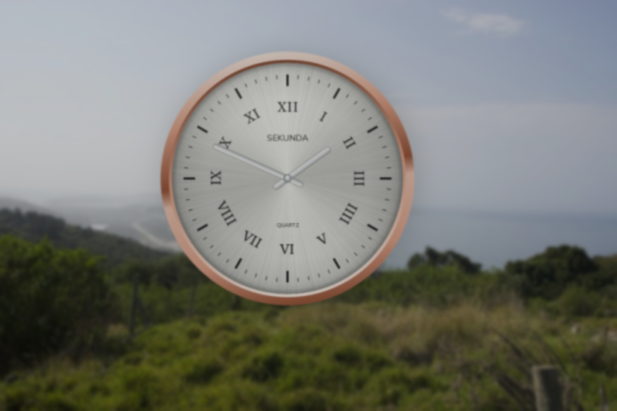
1:49
